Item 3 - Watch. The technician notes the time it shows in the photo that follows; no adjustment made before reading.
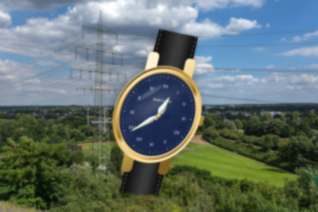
12:39
